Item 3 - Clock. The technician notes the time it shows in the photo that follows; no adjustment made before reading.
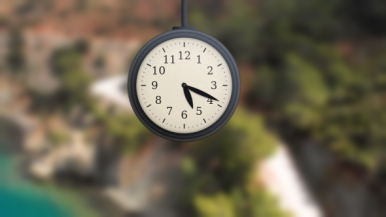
5:19
